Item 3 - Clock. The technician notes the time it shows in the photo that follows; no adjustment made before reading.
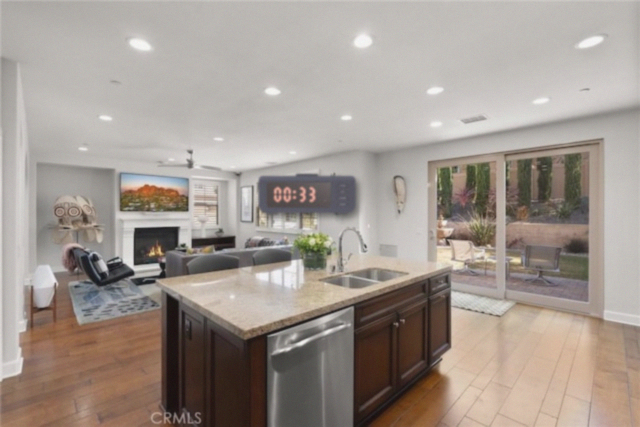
0:33
